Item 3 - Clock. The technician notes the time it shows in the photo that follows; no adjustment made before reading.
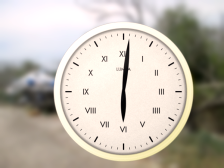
6:01
